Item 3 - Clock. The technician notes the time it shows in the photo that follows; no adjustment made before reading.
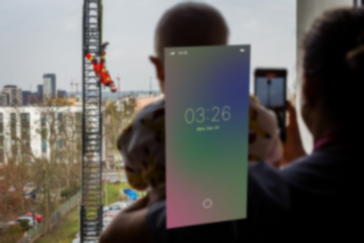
3:26
